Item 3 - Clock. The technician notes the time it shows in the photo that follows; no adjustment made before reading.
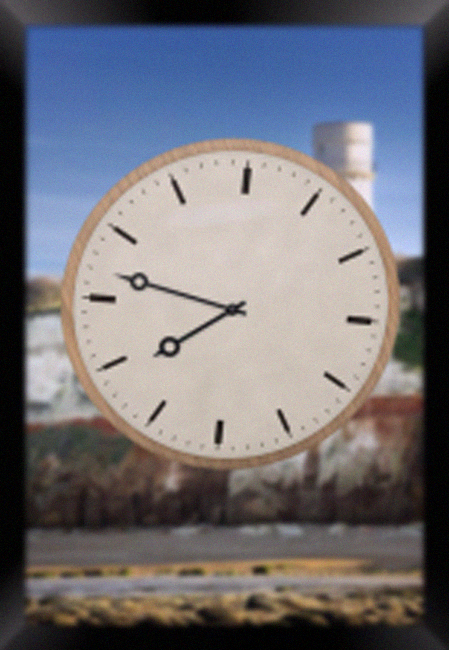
7:47
